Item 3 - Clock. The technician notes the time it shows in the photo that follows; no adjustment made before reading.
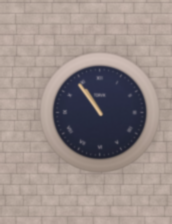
10:54
